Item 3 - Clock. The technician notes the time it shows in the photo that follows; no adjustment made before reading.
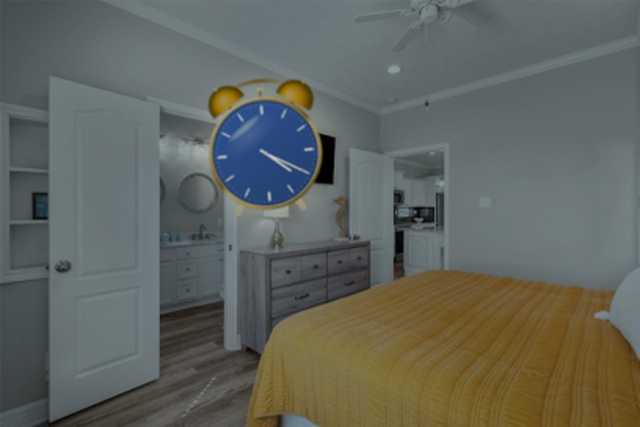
4:20
